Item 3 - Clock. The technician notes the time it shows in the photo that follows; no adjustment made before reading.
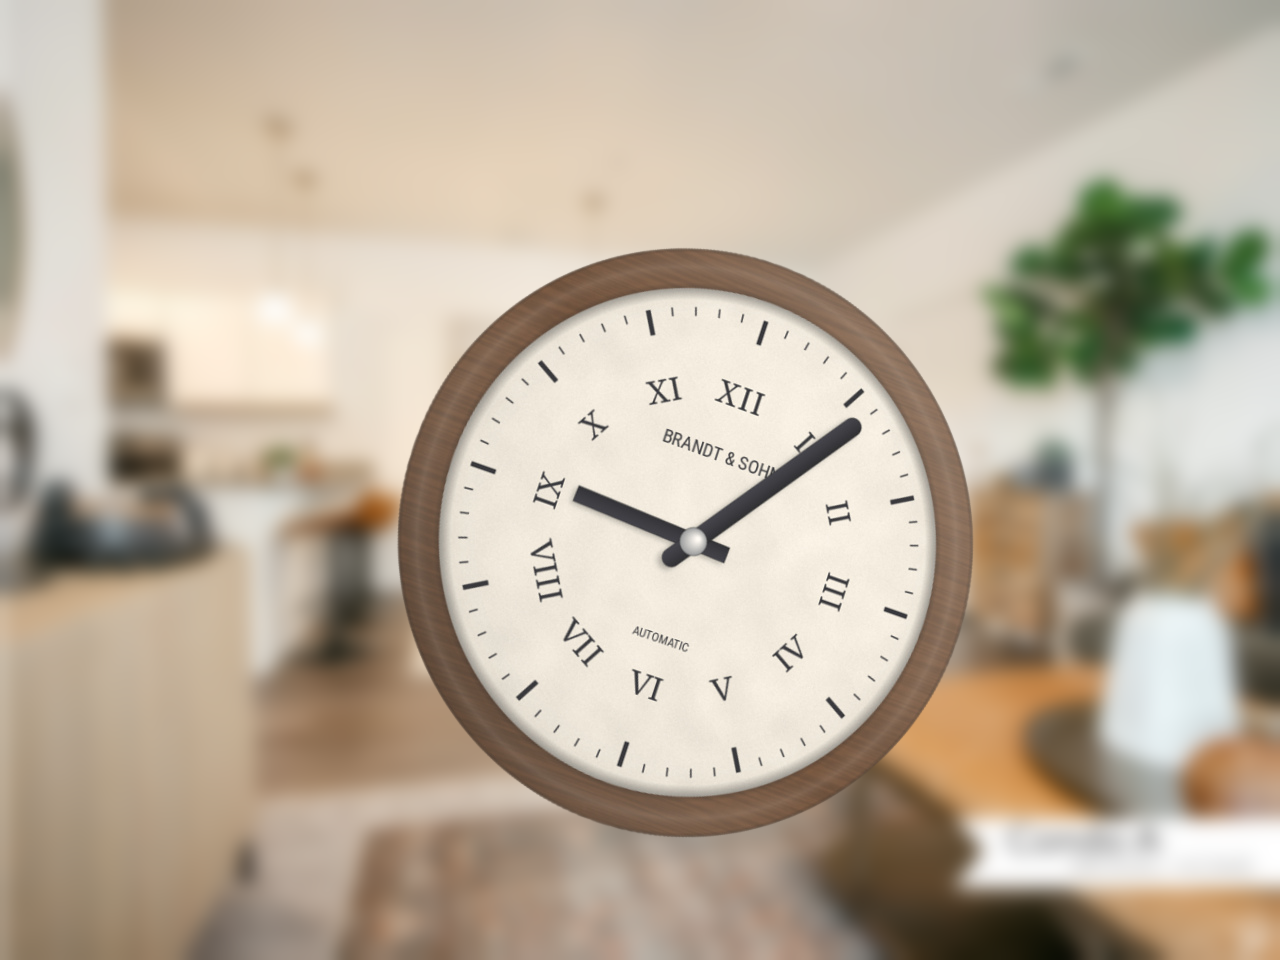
9:06
